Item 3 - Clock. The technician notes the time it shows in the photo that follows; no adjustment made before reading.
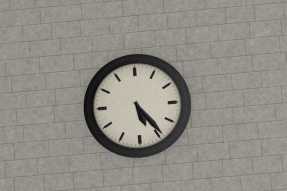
5:24
